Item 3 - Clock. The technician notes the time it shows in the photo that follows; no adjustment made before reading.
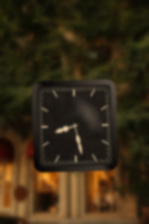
8:28
